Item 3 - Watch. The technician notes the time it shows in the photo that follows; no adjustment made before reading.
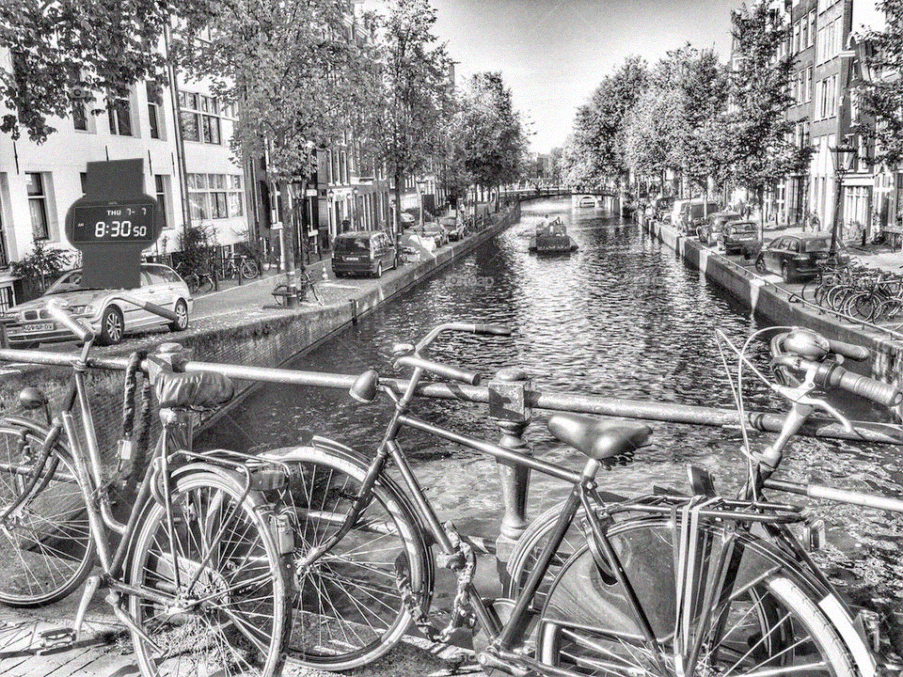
8:30:50
